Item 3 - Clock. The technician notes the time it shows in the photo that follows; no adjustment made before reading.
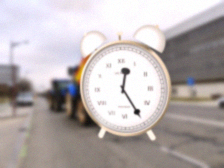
12:25
